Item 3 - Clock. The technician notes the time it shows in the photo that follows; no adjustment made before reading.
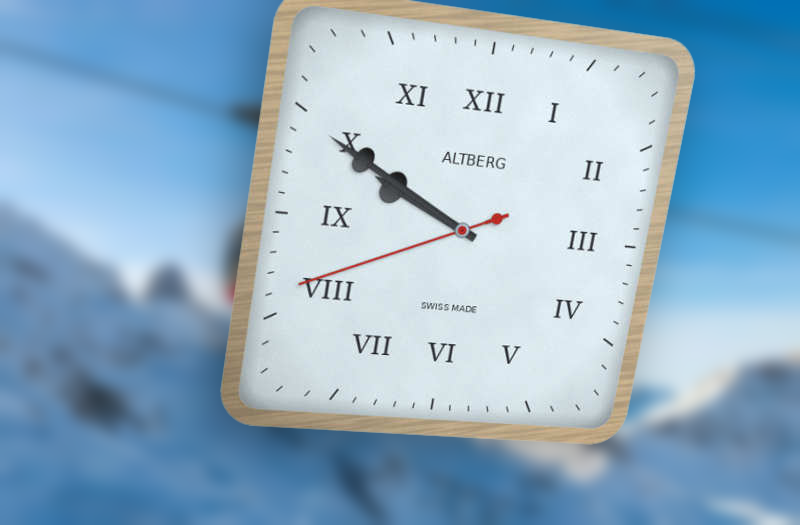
9:49:41
